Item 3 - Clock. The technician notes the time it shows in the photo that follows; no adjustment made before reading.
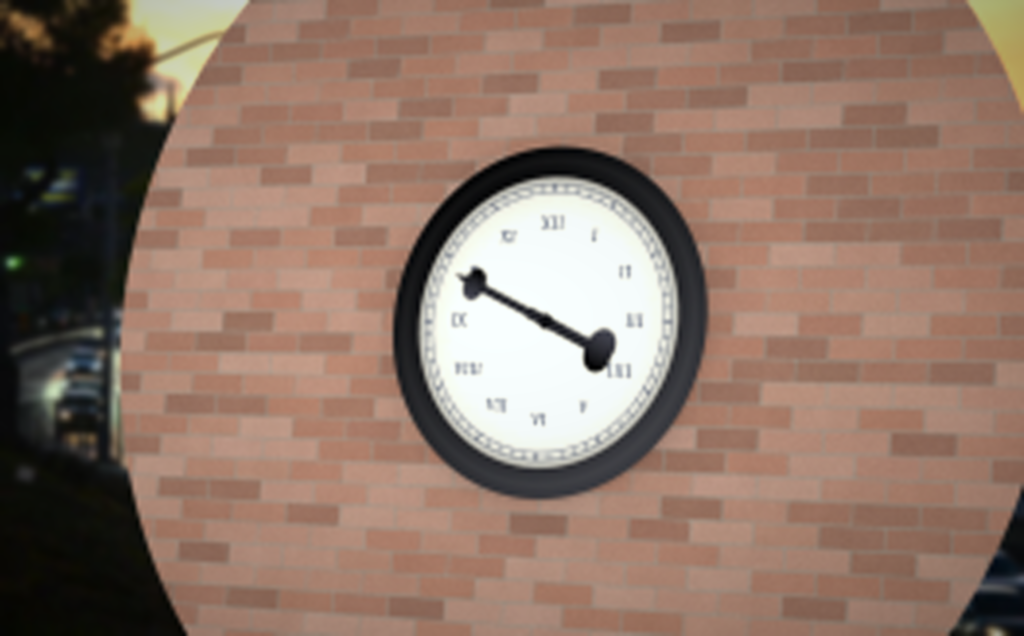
3:49
